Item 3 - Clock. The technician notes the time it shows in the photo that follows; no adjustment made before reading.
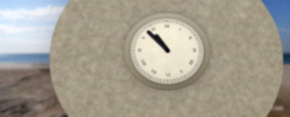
10:53
